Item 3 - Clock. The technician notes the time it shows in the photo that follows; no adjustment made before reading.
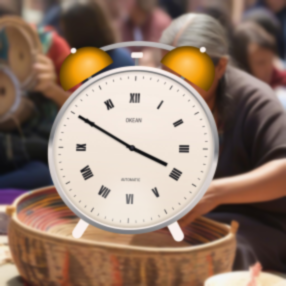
3:50
